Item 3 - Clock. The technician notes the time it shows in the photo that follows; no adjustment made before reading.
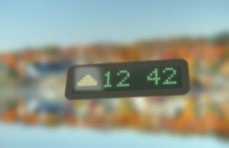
12:42
